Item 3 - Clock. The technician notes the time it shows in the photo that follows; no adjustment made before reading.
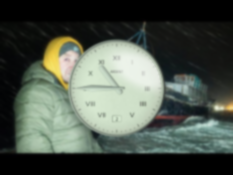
10:45
